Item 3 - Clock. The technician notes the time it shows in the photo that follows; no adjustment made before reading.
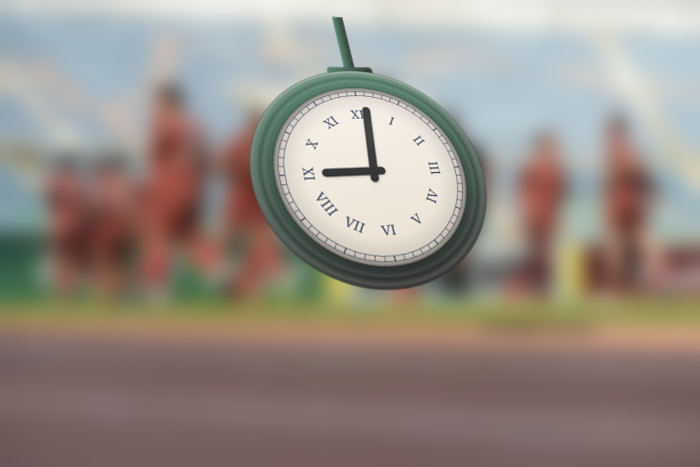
9:01
